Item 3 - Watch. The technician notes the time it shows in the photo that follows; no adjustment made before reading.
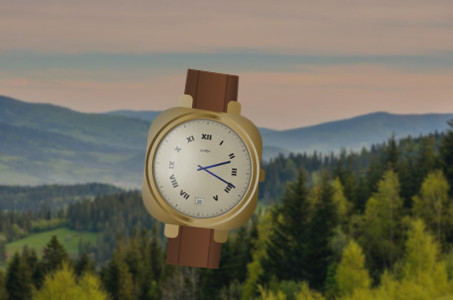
2:19
